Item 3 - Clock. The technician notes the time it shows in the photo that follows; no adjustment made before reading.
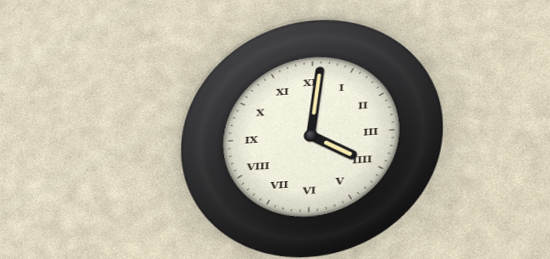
4:01
